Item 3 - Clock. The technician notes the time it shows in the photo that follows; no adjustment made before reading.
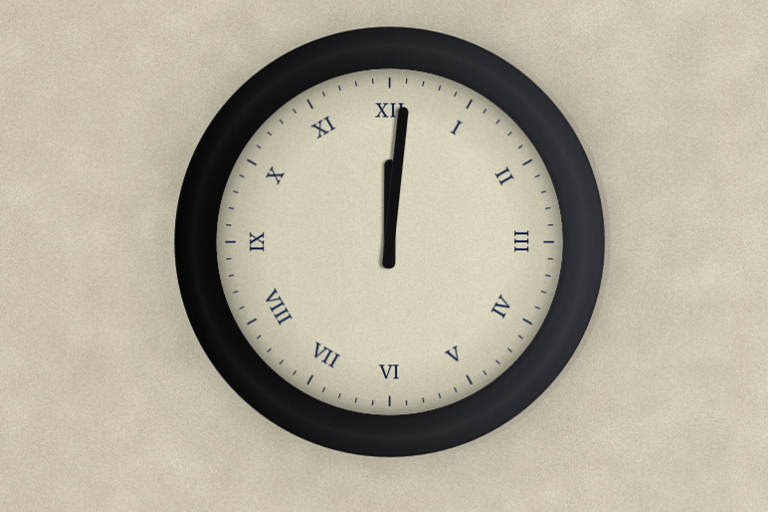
12:01
